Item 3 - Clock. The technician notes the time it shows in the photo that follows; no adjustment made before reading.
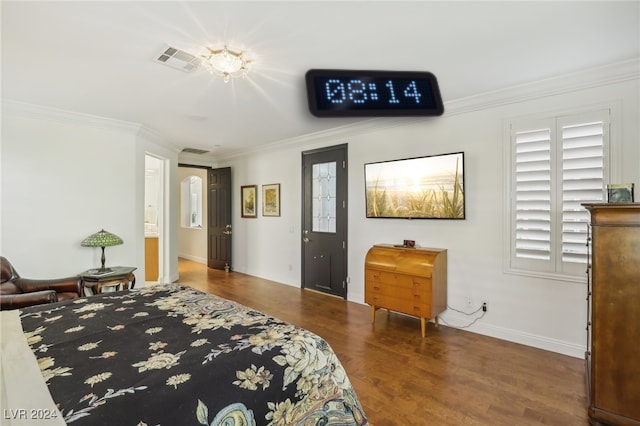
8:14
